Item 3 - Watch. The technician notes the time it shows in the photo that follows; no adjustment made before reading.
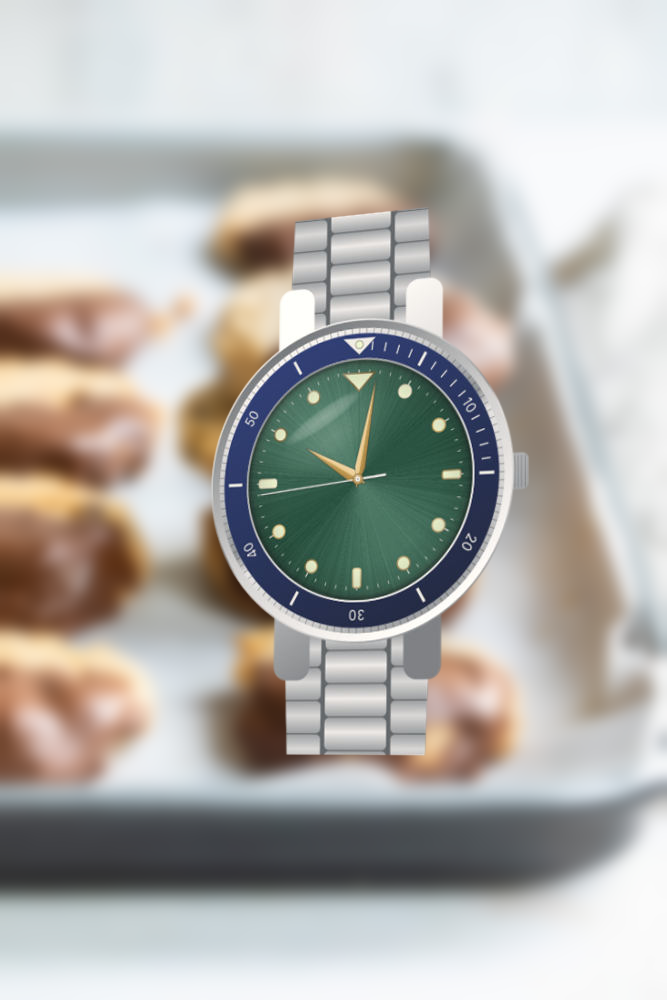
10:01:44
